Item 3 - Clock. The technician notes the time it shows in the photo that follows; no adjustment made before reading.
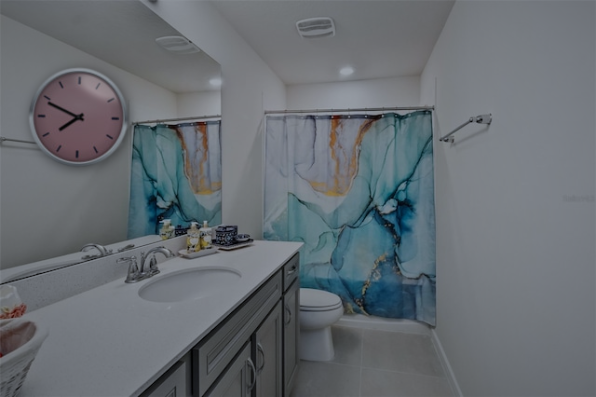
7:49
